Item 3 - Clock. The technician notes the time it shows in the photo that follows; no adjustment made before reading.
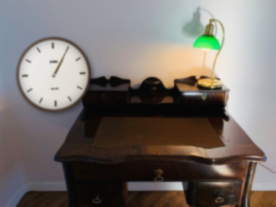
1:05
